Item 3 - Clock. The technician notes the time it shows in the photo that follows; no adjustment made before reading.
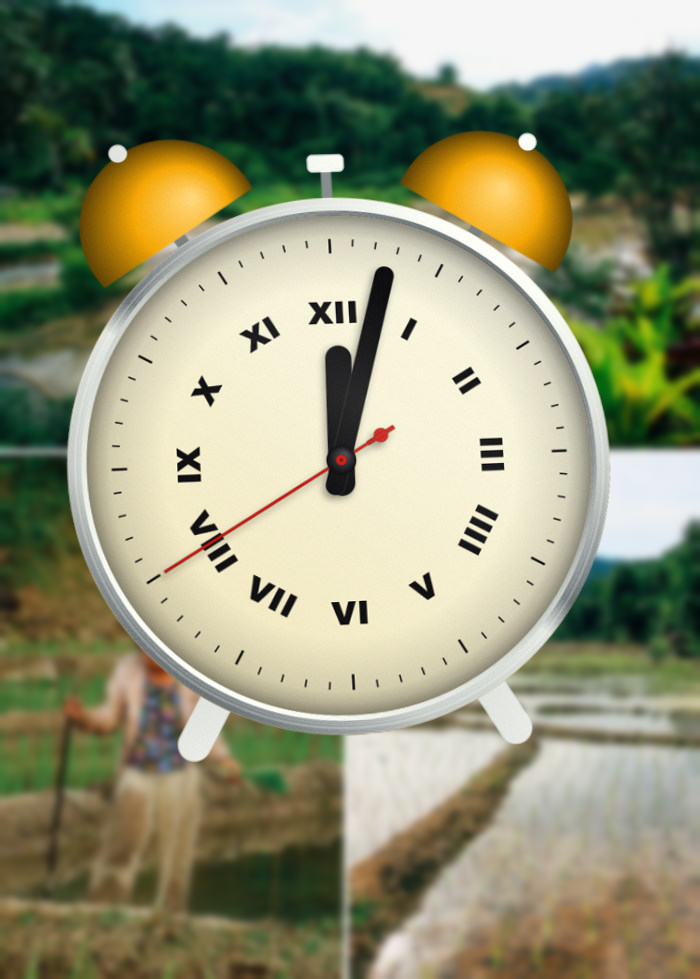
12:02:40
